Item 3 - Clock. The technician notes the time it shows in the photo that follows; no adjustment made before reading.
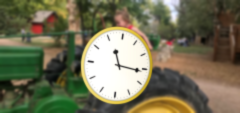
11:16
